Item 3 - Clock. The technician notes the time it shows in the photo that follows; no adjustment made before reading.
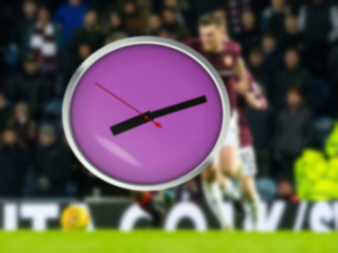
8:11:51
